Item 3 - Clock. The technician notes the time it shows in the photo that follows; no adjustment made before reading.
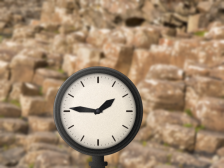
1:46
